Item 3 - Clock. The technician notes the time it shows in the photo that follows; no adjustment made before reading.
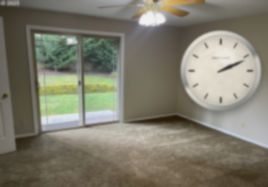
2:11
